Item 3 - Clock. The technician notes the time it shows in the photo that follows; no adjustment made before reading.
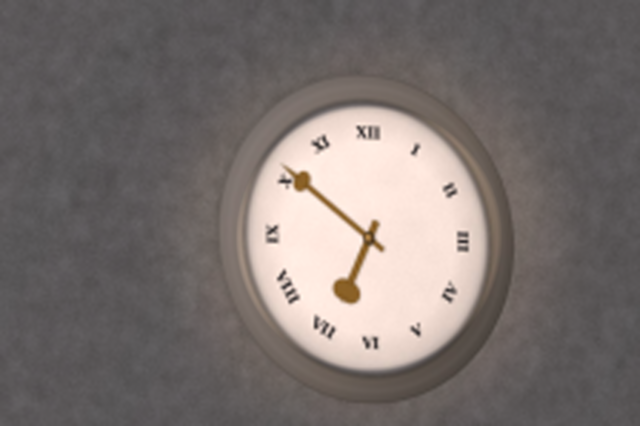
6:51
